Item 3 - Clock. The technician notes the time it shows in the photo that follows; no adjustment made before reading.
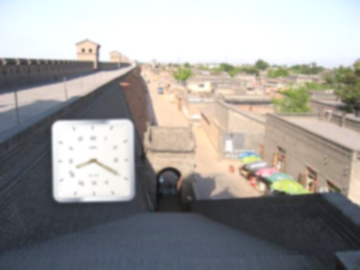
8:20
